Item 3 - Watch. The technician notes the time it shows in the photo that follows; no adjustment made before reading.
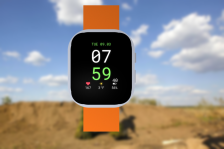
7:59
